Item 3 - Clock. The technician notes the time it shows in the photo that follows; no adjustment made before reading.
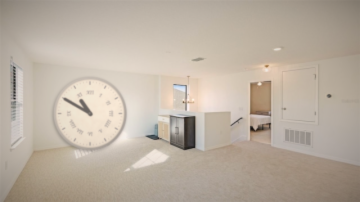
10:50
